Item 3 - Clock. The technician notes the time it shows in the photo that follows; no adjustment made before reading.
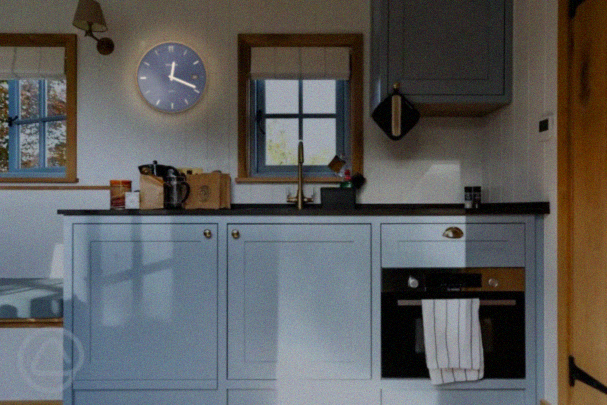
12:19
